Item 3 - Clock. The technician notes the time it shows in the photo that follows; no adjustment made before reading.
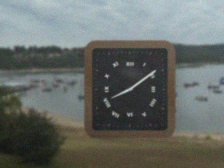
8:09
